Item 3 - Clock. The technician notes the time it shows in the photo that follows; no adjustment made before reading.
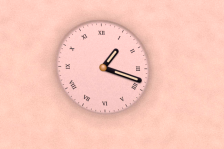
1:18
